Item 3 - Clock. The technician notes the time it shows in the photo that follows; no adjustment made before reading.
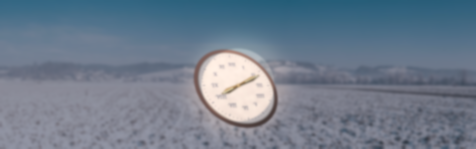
8:11
